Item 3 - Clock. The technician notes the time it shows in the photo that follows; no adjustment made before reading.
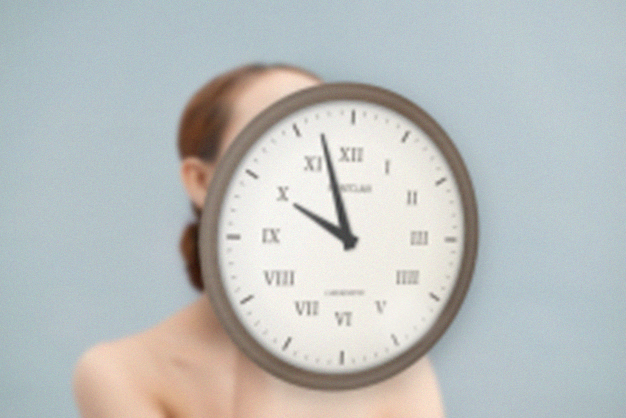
9:57
